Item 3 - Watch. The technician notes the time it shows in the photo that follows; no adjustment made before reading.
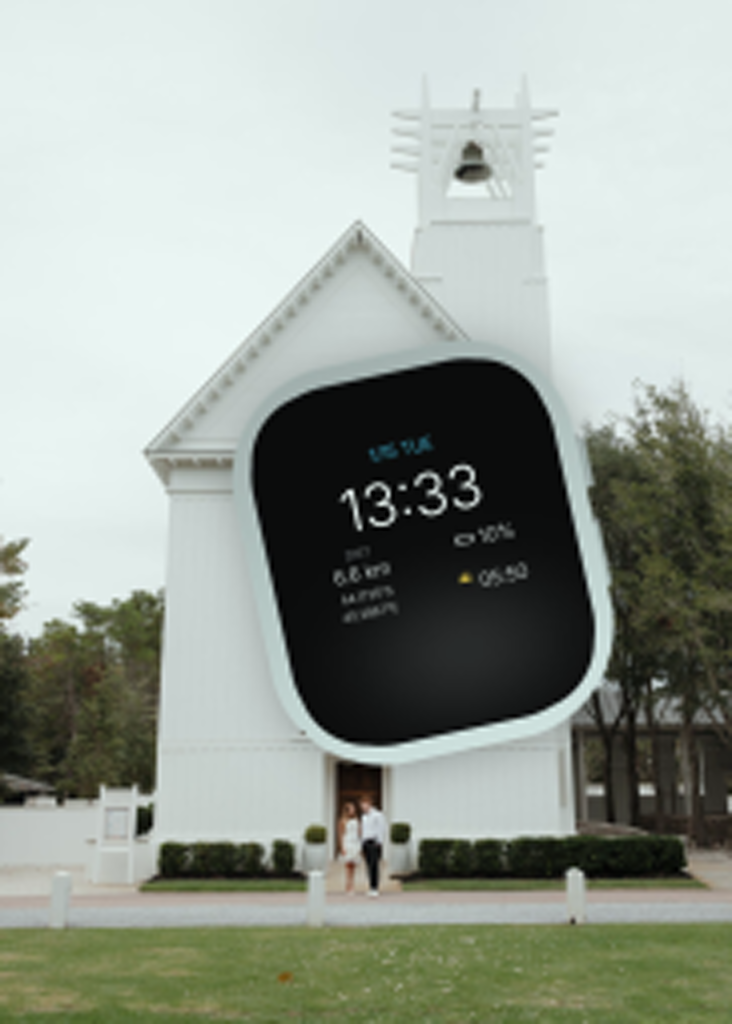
13:33
